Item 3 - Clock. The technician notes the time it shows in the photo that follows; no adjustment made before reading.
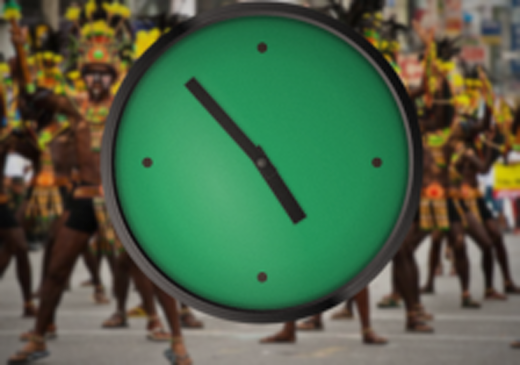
4:53
